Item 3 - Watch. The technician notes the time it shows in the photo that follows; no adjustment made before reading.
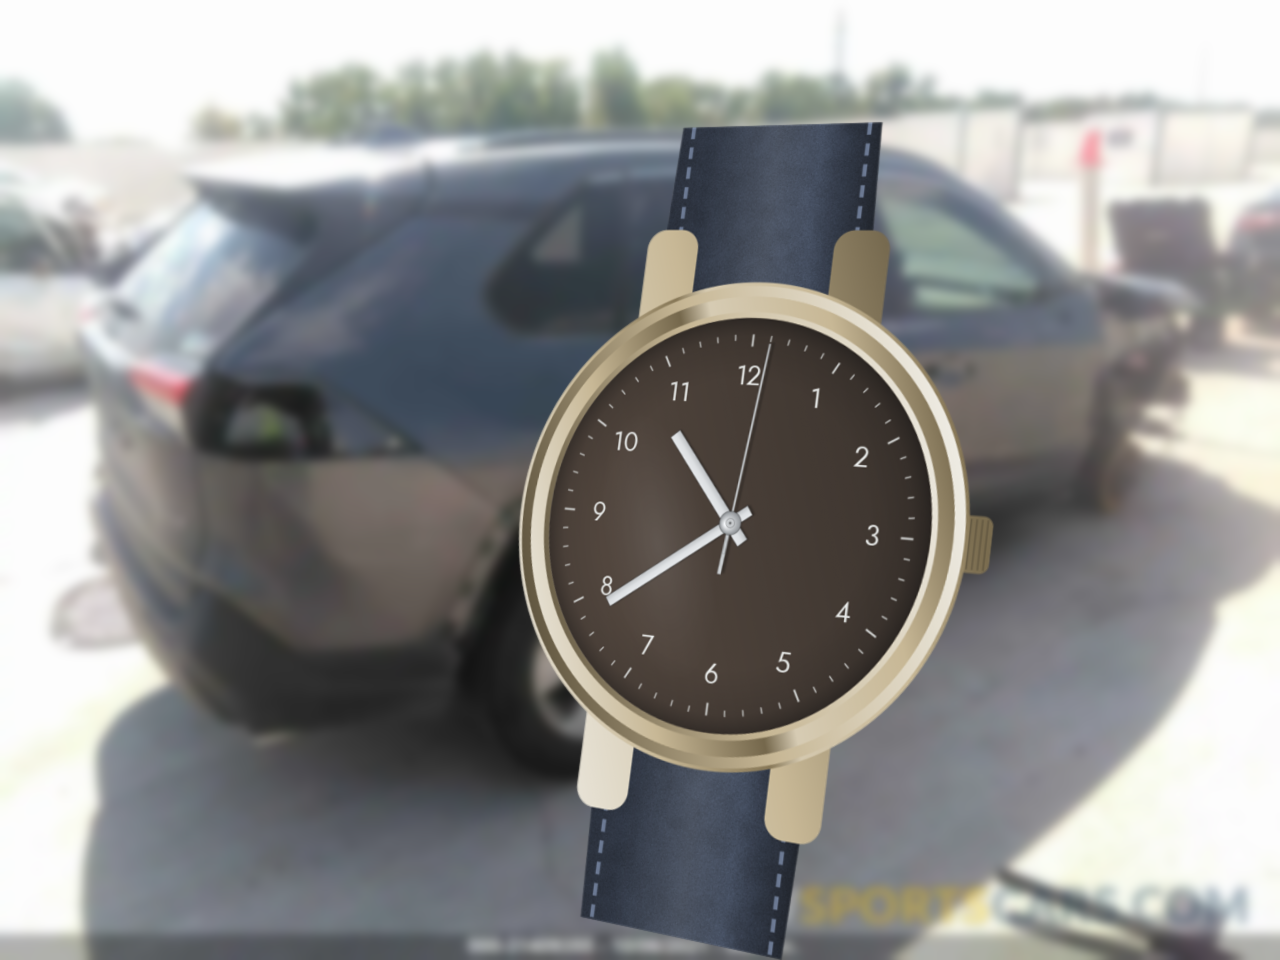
10:39:01
